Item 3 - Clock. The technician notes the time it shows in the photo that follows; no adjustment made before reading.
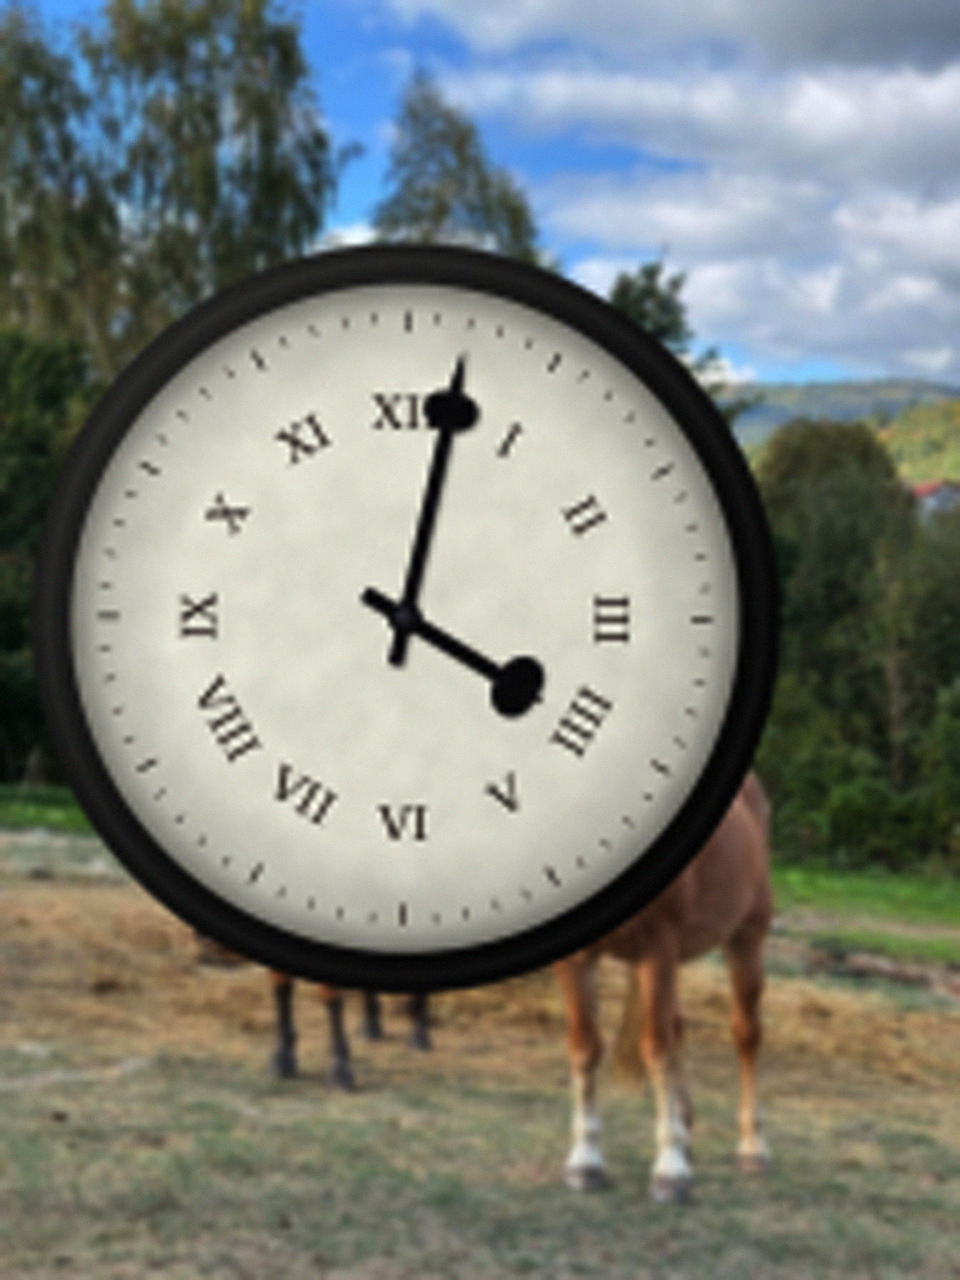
4:02
